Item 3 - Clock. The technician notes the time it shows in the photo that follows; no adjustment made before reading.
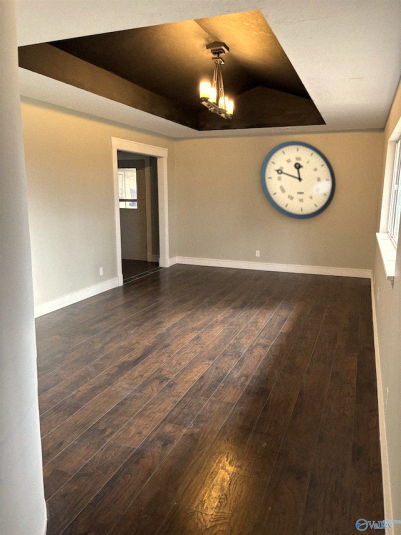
11:48
